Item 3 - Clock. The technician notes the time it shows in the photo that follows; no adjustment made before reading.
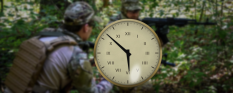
5:52
